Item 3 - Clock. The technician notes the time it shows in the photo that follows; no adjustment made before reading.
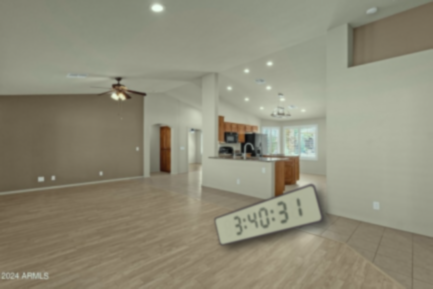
3:40:31
